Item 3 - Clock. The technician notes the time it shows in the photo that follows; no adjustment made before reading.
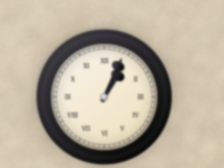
1:04
